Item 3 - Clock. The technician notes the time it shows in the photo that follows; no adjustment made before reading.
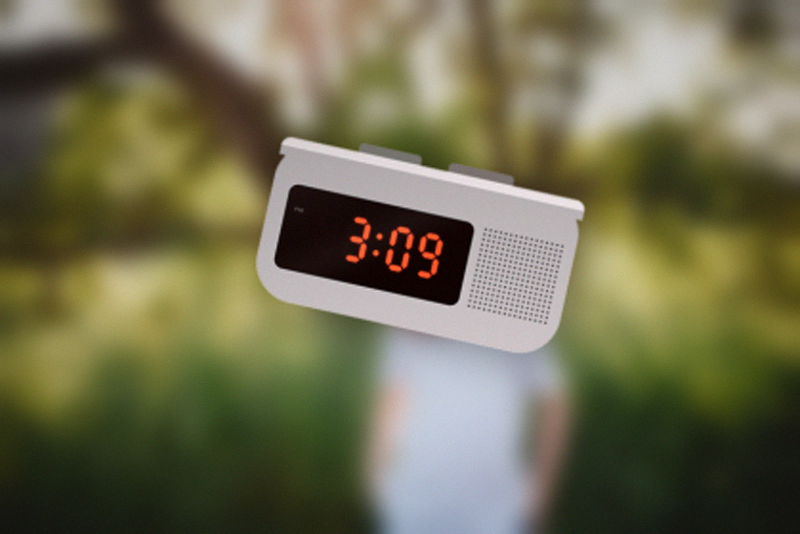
3:09
